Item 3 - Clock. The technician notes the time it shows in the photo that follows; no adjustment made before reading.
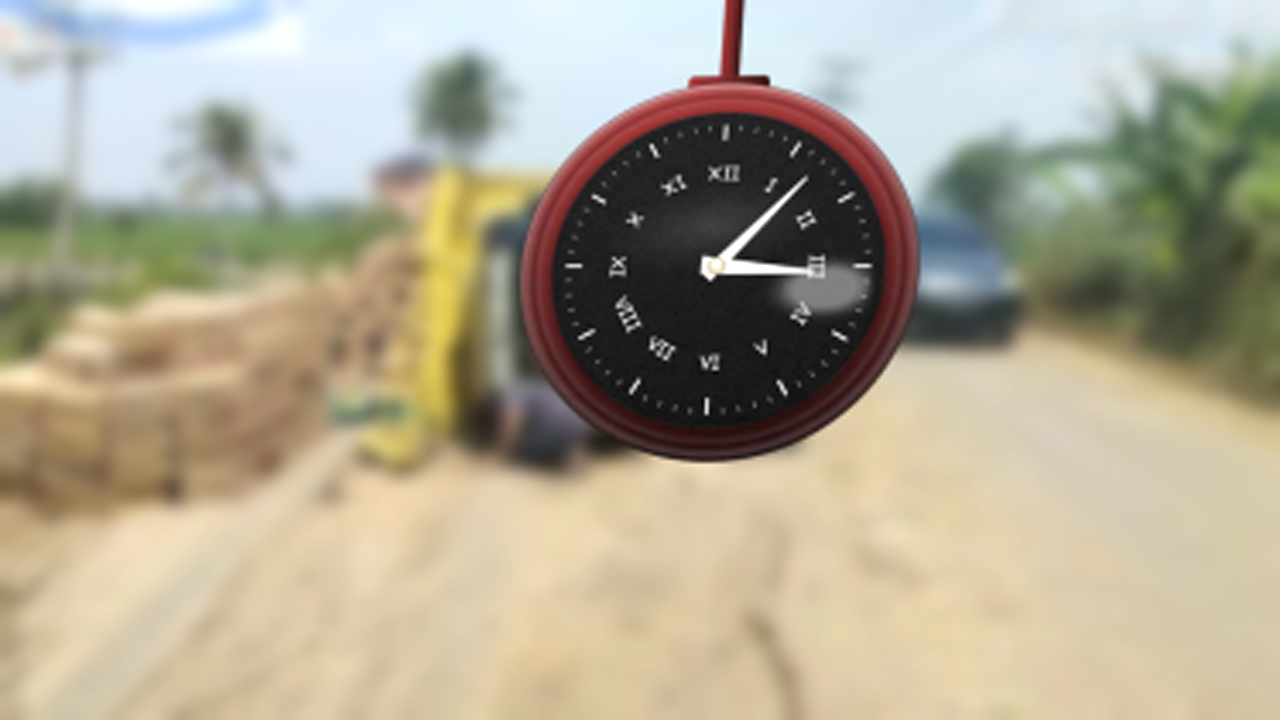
3:07
